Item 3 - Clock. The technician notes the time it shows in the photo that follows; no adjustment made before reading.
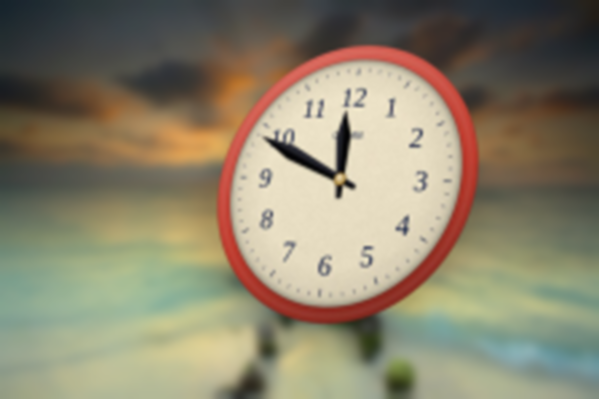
11:49
